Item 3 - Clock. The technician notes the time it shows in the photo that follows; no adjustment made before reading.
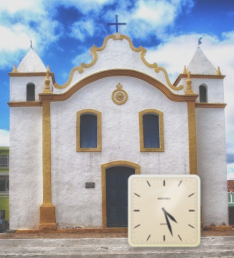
4:27
